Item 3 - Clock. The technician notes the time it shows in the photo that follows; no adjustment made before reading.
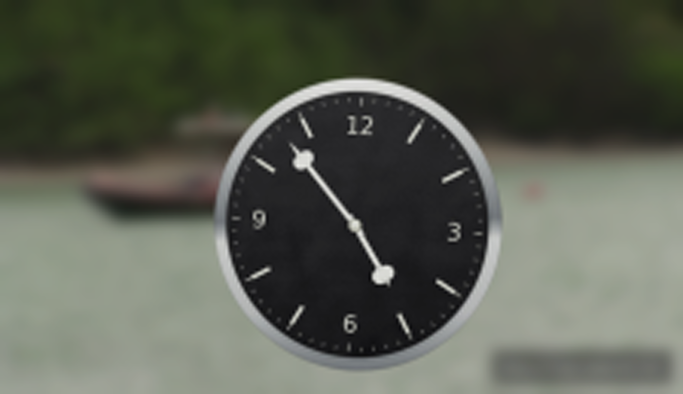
4:53
